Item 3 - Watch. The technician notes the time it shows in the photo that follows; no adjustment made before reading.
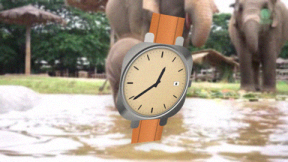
12:39
